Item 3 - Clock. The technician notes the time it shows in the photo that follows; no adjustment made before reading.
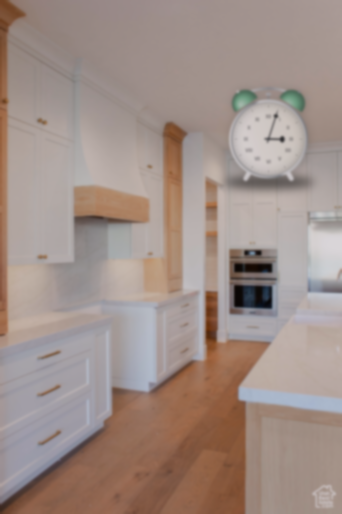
3:03
